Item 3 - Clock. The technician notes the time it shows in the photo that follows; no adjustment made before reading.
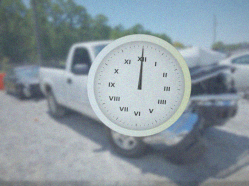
12:00
